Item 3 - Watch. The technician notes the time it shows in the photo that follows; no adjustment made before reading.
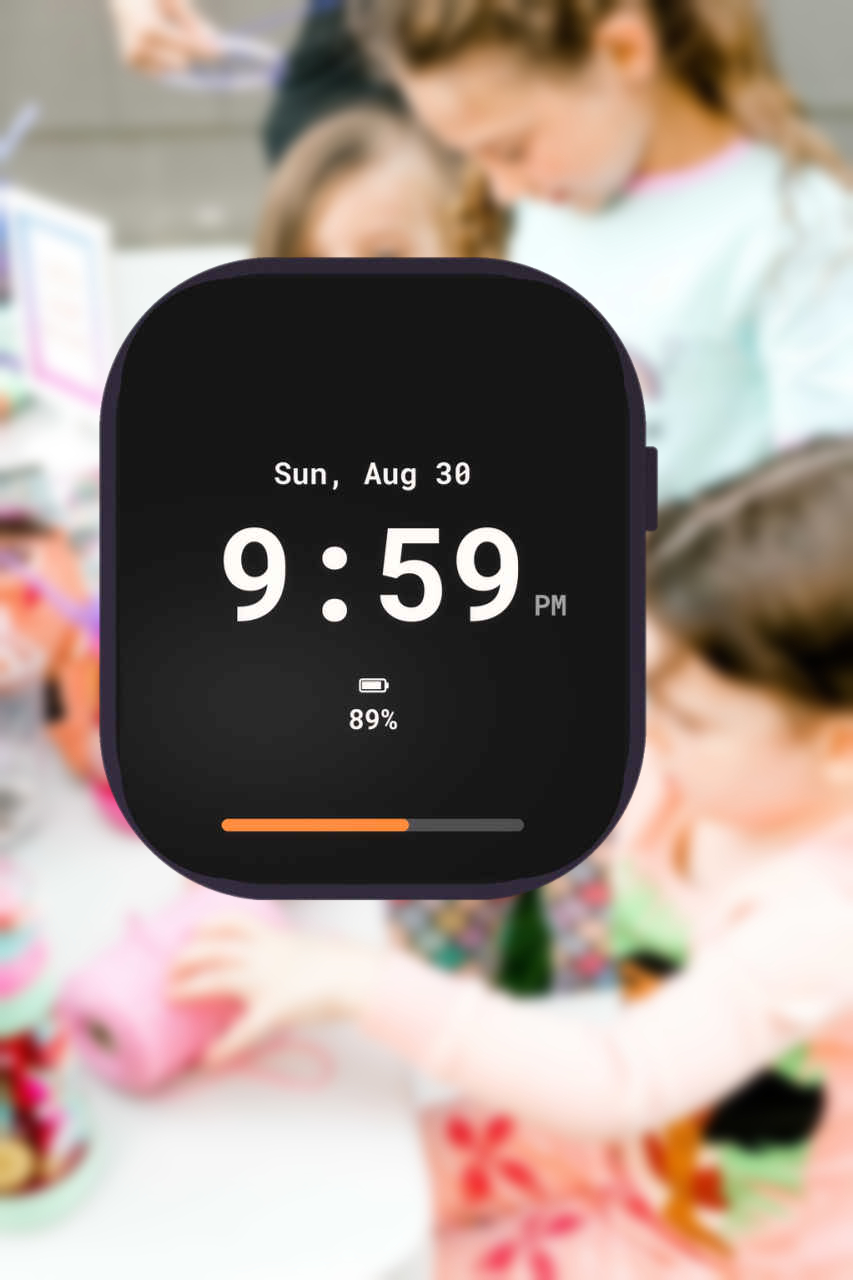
9:59
